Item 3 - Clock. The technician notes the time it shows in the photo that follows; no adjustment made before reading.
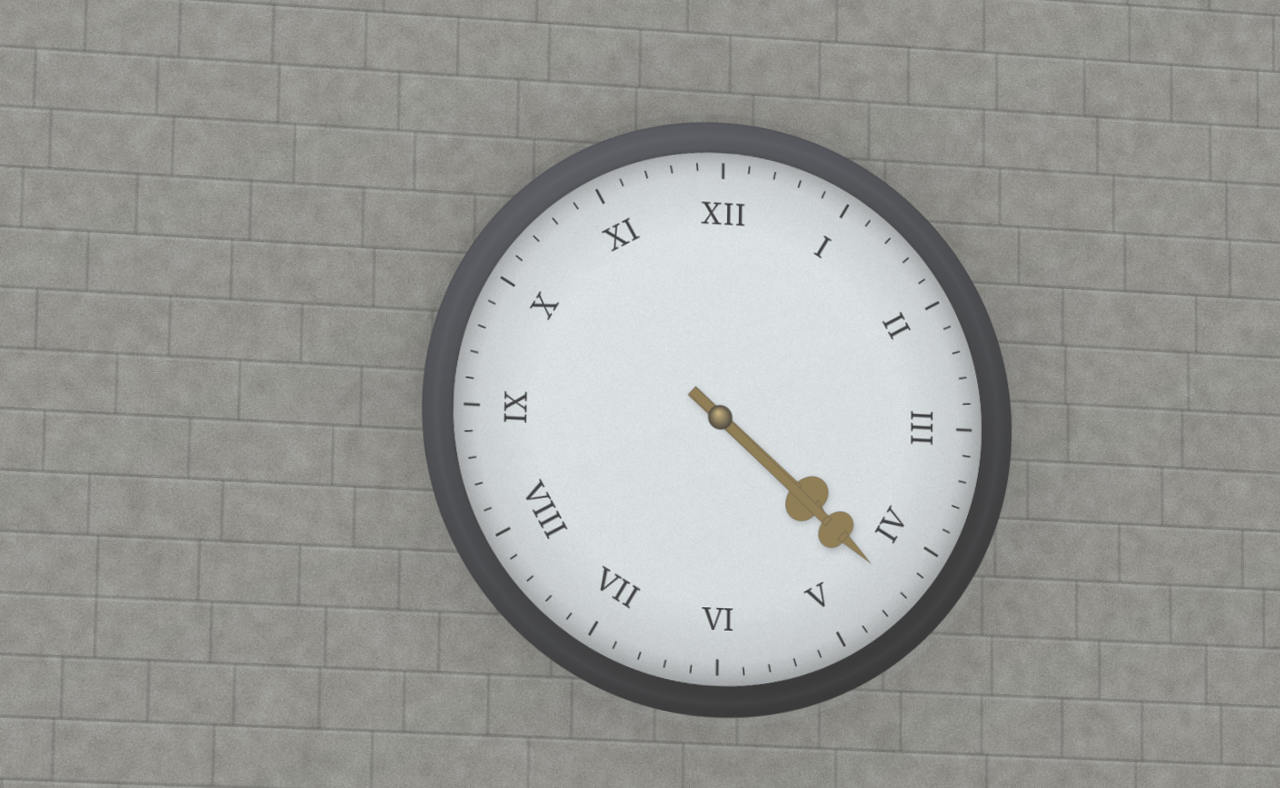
4:22
